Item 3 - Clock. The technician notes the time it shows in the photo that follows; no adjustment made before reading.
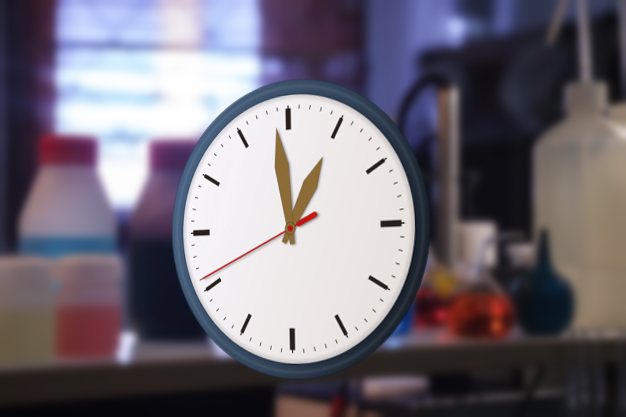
12:58:41
